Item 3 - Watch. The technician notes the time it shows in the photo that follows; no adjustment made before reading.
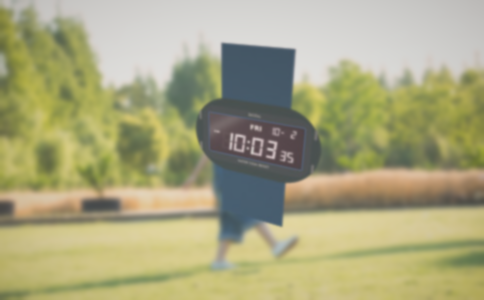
10:03
